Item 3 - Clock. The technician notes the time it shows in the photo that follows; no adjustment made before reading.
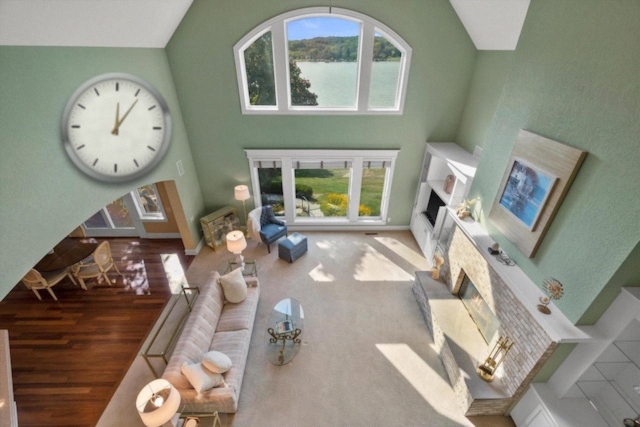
12:06
